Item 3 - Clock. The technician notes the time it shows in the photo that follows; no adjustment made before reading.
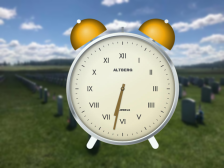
6:32
